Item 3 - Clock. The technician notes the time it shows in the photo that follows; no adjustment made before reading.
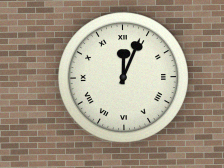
12:04
